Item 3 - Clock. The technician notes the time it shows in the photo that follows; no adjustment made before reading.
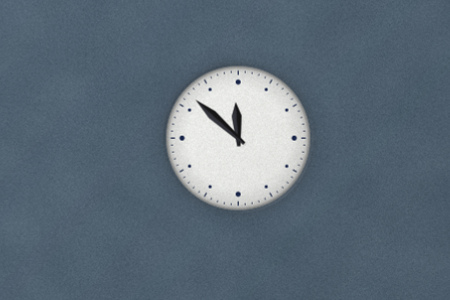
11:52
